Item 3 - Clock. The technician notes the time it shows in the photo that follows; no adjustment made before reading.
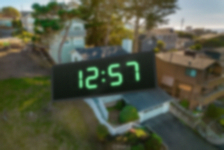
12:57
